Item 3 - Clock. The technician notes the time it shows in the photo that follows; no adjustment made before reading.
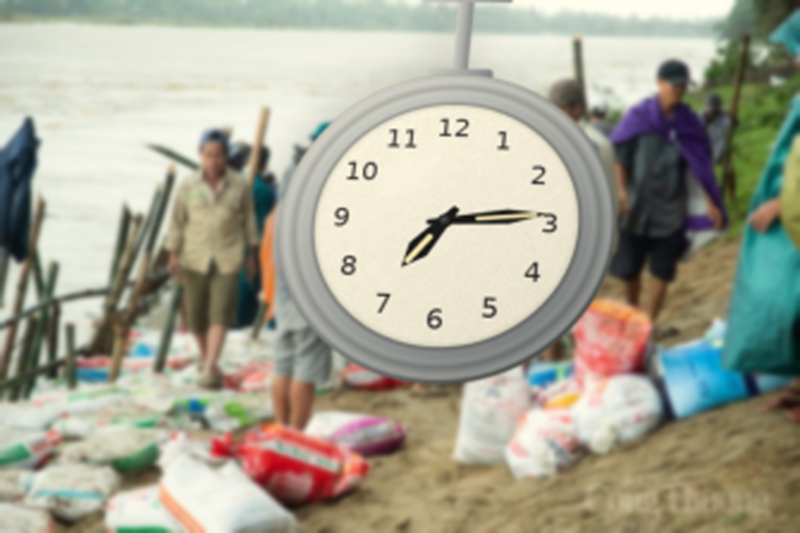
7:14
